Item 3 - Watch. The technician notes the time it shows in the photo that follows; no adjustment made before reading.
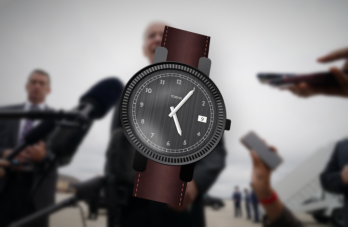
5:05
